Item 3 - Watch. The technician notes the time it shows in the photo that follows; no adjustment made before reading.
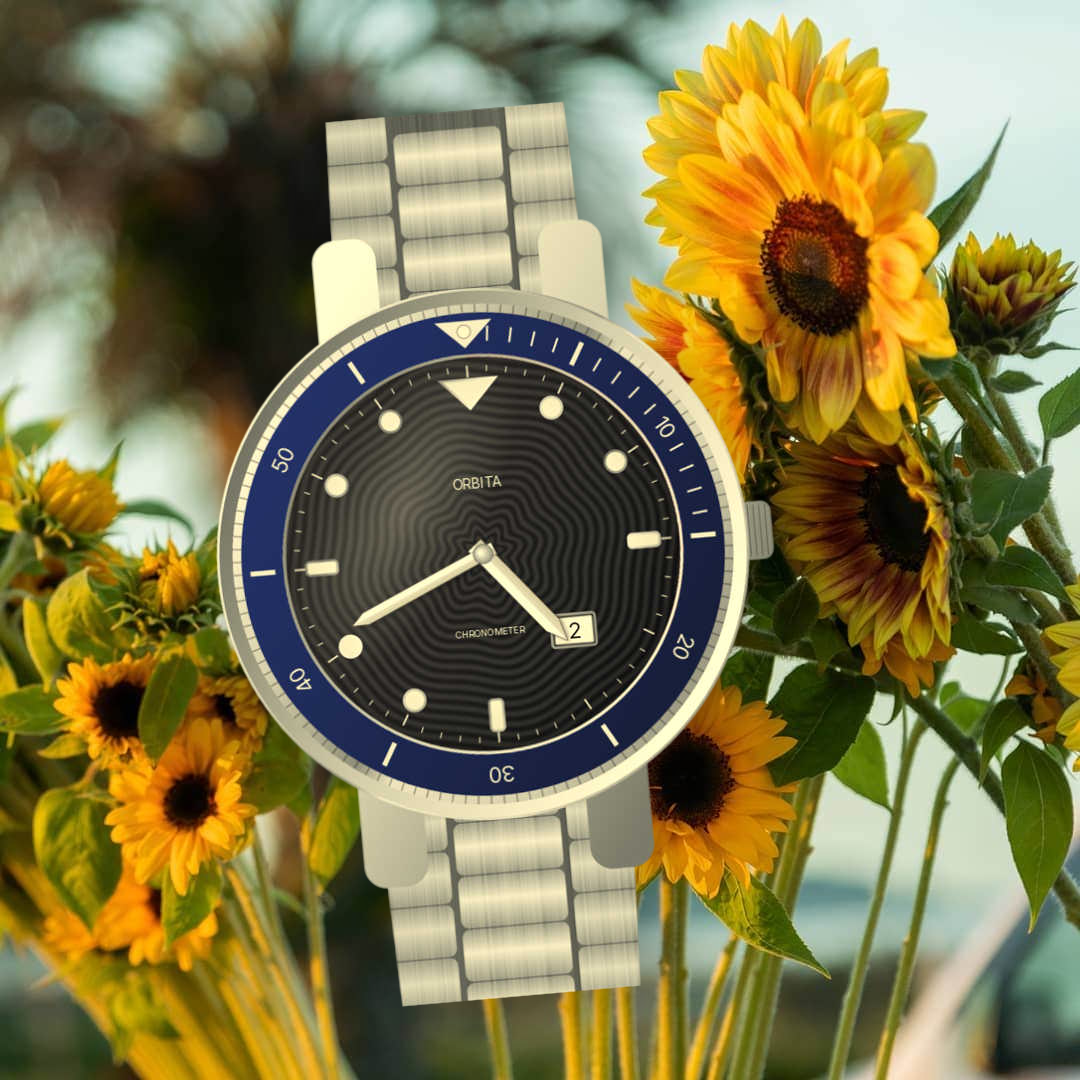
4:41
